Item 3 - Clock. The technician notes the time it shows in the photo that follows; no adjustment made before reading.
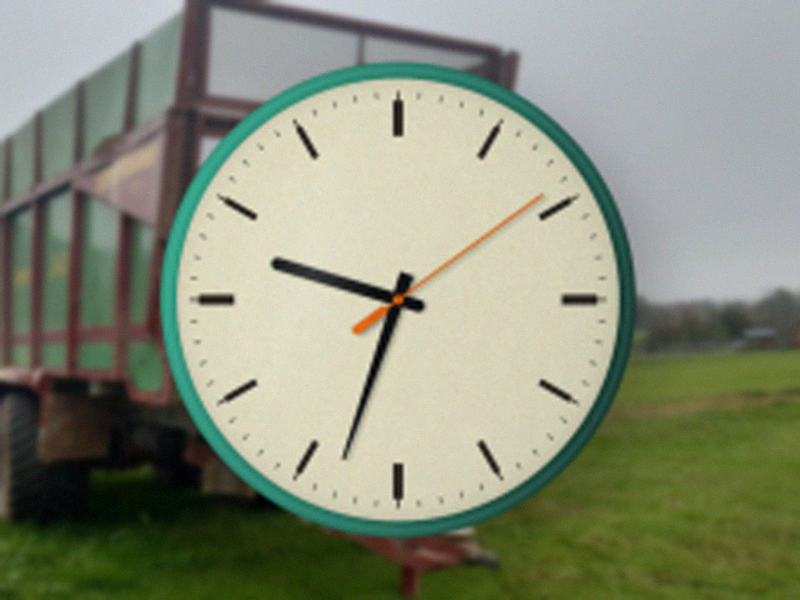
9:33:09
